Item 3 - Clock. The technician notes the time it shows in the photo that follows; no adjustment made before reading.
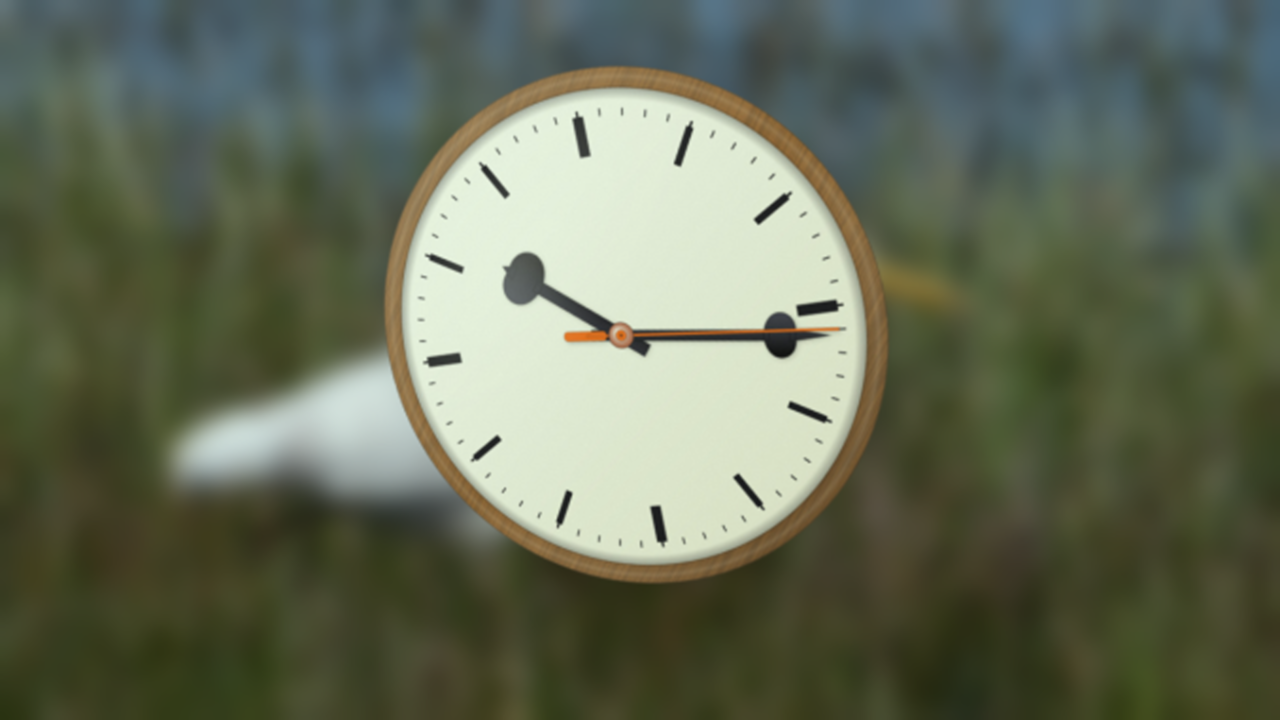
10:16:16
